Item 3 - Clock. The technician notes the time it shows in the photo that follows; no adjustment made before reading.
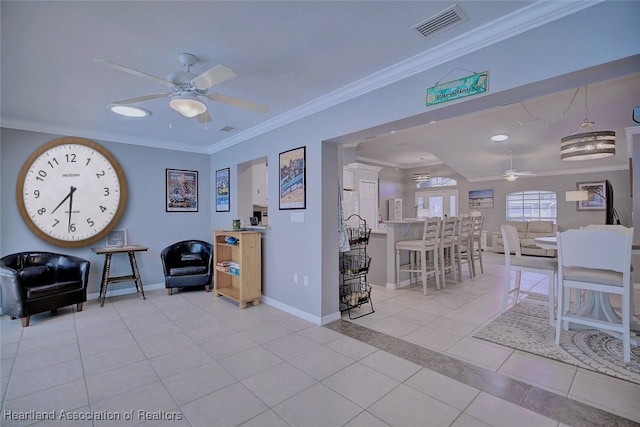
7:31
